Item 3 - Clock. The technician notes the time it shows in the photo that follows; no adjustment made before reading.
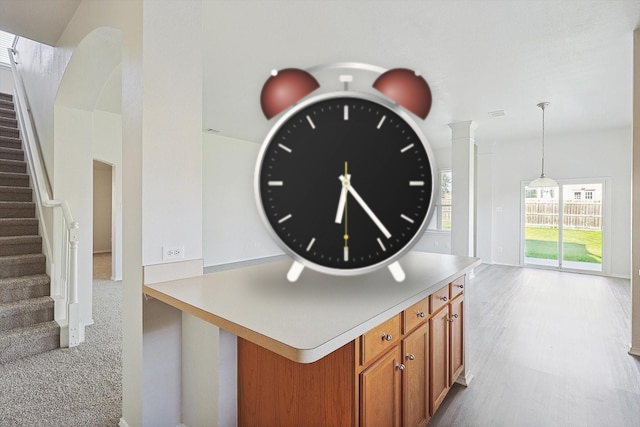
6:23:30
